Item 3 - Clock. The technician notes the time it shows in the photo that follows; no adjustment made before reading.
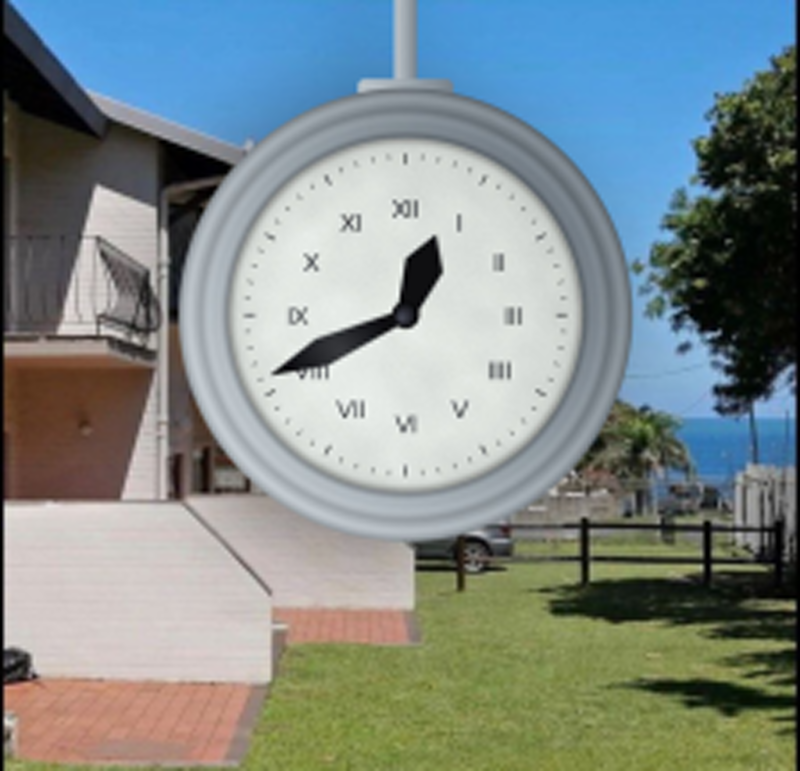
12:41
